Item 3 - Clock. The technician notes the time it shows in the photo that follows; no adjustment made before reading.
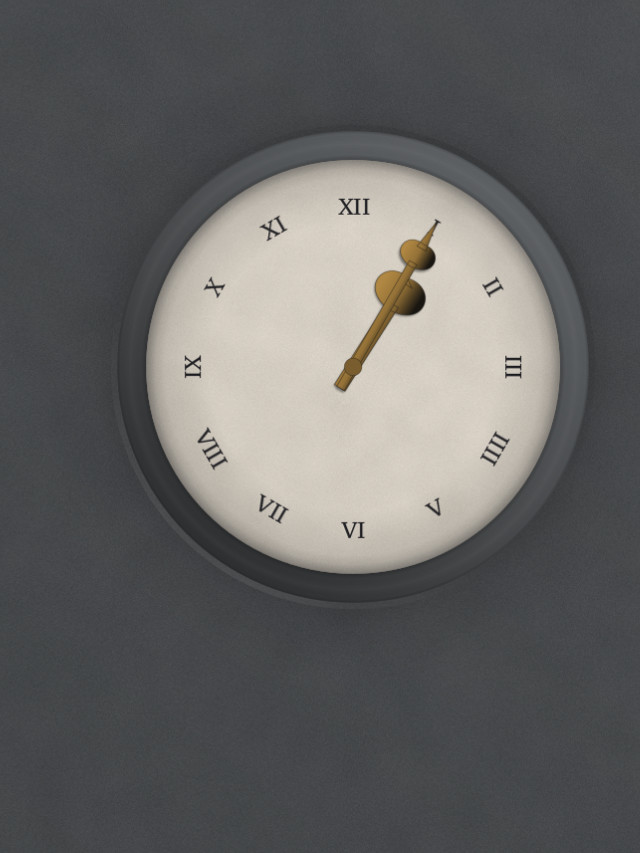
1:05
